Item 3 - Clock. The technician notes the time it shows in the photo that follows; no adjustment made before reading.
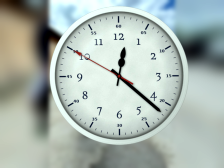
12:21:50
